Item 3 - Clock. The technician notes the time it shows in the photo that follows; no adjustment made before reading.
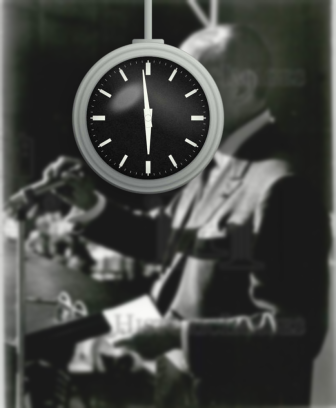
5:59
